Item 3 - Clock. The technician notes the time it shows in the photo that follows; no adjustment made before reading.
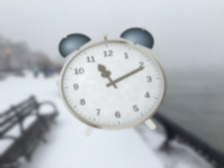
11:11
